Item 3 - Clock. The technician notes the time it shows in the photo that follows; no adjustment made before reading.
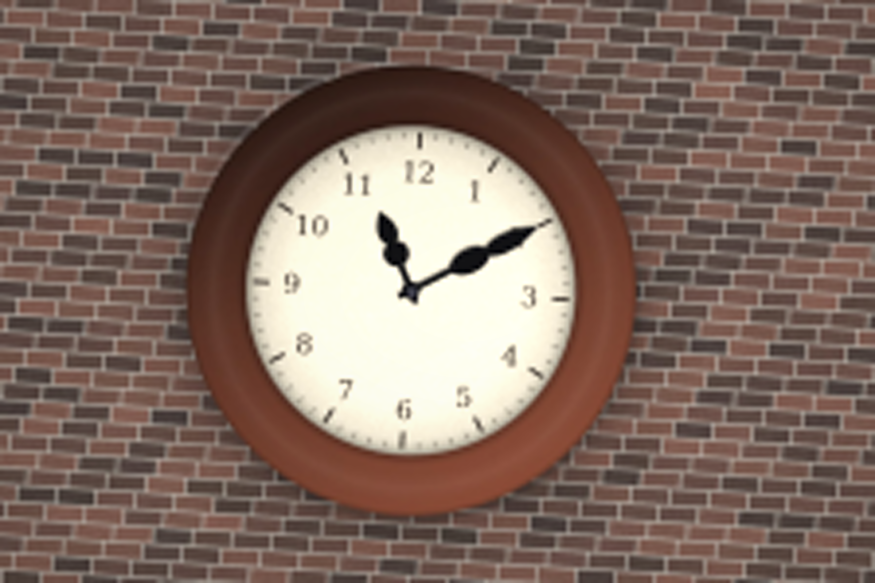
11:10
